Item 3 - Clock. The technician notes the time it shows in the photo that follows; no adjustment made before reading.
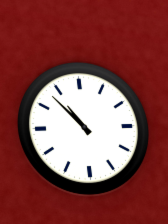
10:53
